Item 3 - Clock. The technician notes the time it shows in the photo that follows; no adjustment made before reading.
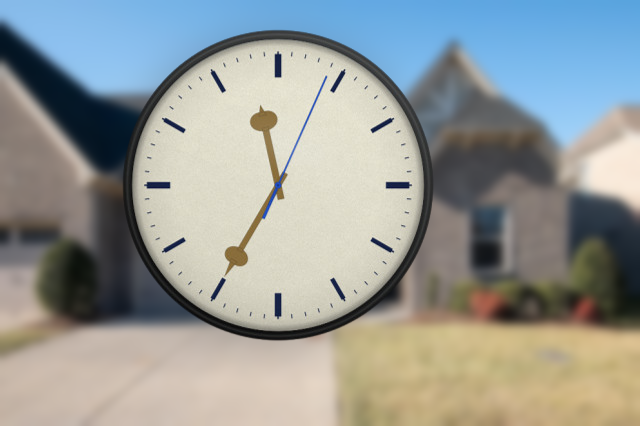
11:35:04
